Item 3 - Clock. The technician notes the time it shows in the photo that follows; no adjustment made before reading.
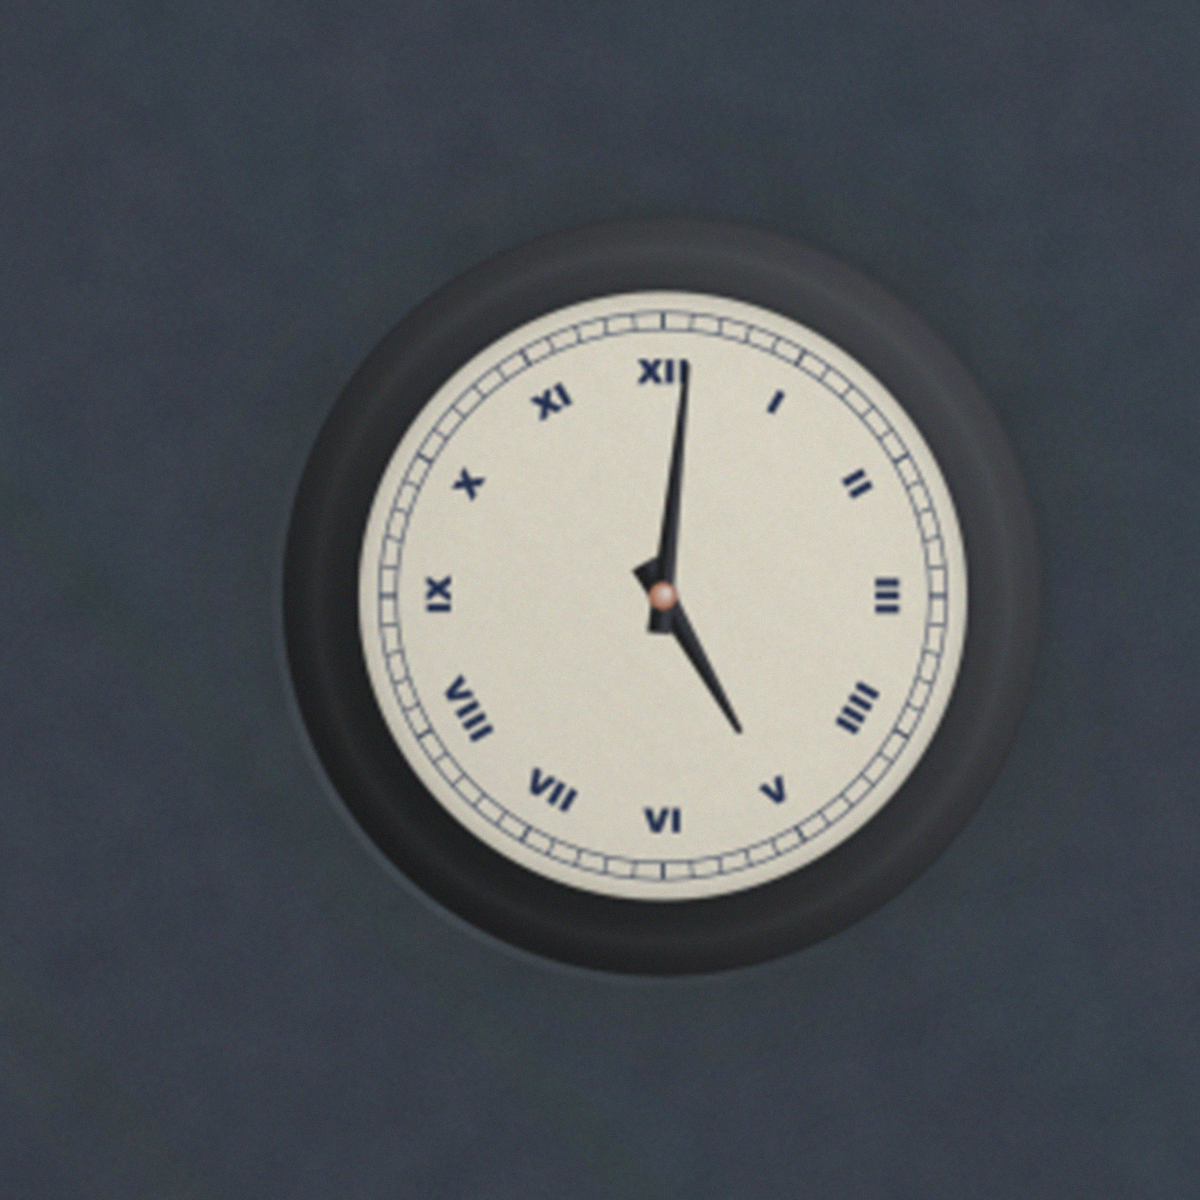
5:01
